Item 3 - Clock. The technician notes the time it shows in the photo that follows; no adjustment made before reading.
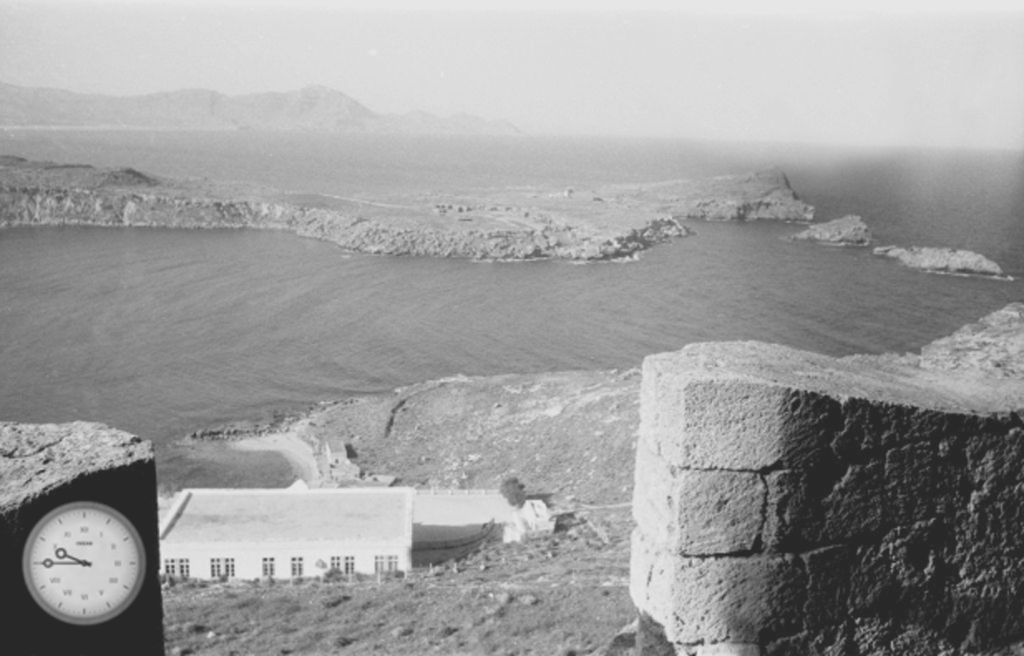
9:45
